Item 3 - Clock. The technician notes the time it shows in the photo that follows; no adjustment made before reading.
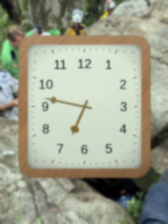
6:47
